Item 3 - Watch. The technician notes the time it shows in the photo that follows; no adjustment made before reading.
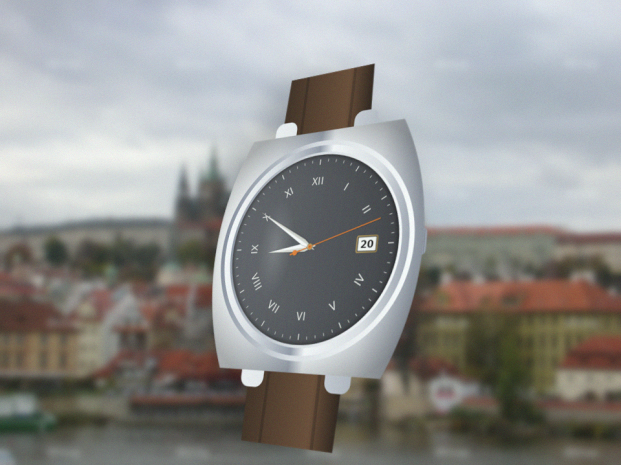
8:50:12
